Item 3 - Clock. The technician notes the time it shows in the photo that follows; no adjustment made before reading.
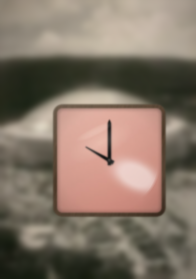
10:00
